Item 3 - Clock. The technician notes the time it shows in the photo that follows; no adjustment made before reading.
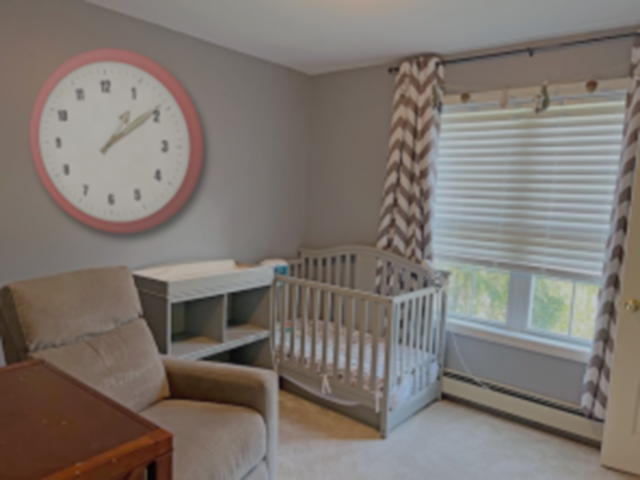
1:09
